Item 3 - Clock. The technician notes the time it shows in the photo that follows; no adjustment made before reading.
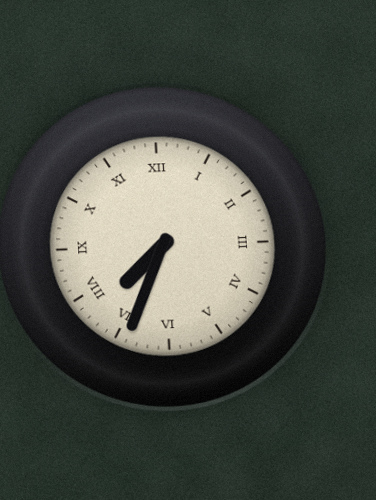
7:34
